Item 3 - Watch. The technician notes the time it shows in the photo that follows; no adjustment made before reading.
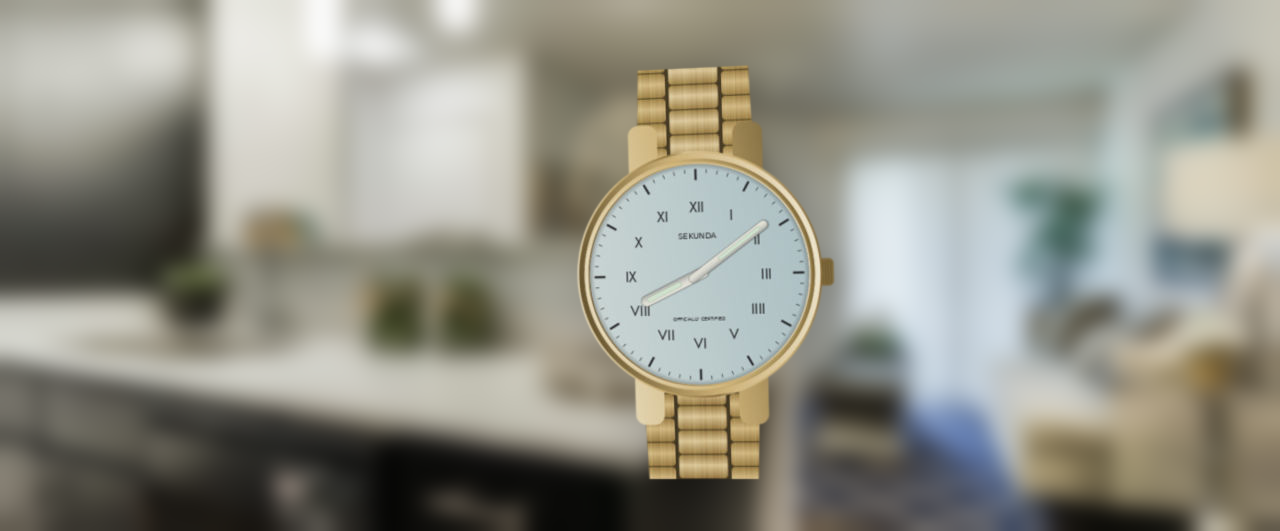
8:09
